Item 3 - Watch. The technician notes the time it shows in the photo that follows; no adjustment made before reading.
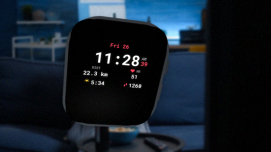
11:28
